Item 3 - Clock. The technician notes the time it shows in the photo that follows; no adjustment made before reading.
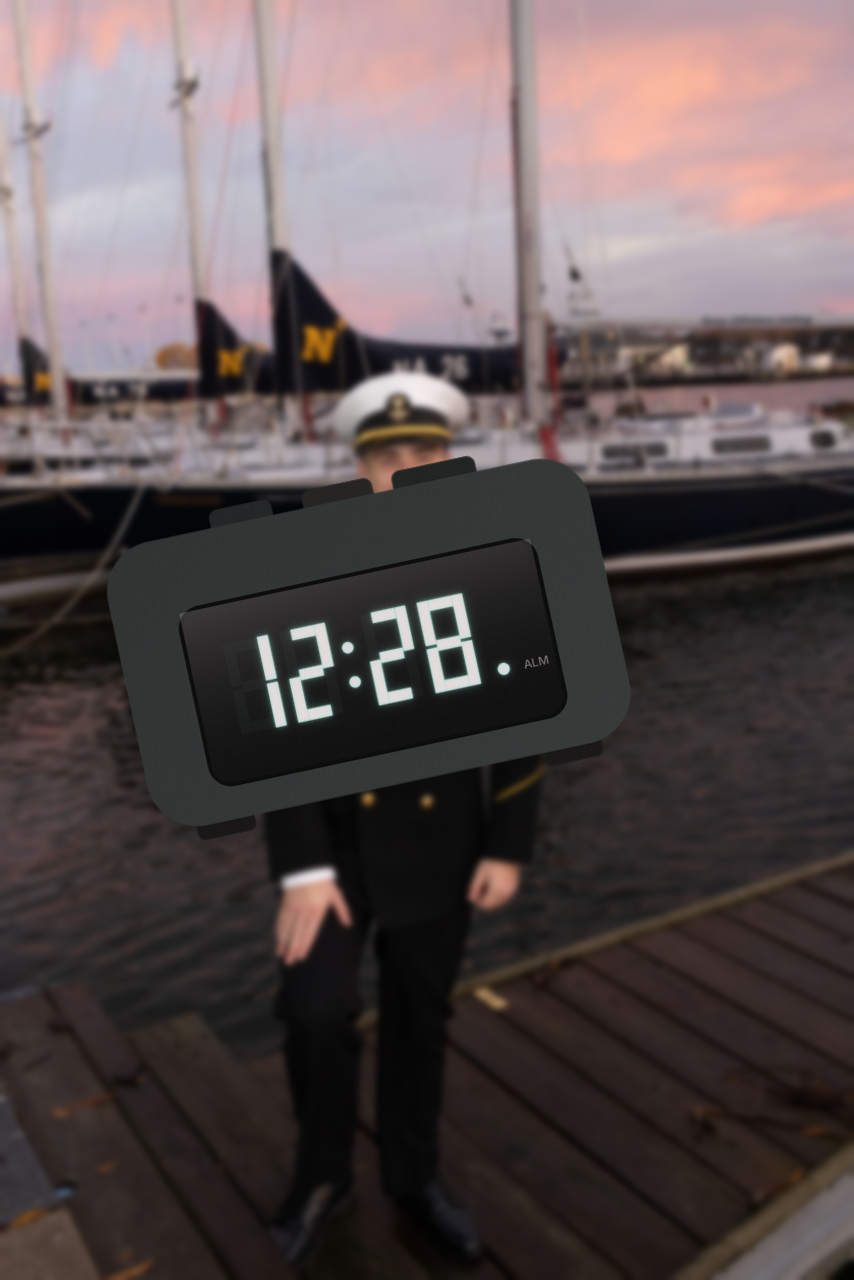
12:28
